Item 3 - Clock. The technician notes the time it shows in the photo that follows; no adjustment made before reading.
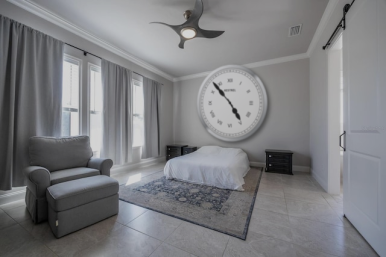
4:53
